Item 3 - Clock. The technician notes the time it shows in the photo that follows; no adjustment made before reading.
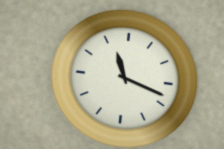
11:18
